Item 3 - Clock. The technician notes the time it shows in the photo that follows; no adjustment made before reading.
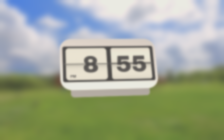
8:55
